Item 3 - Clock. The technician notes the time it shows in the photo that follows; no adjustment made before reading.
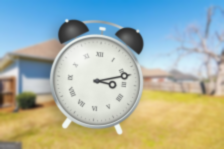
3:12
